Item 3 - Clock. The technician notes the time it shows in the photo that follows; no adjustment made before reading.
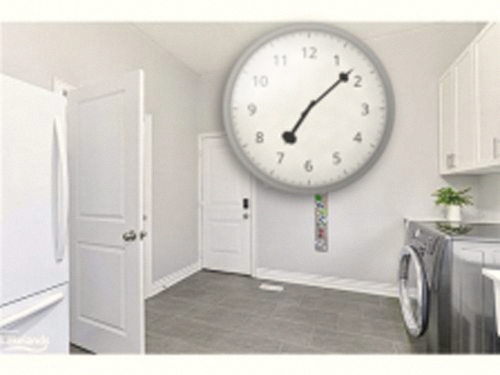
7:08
